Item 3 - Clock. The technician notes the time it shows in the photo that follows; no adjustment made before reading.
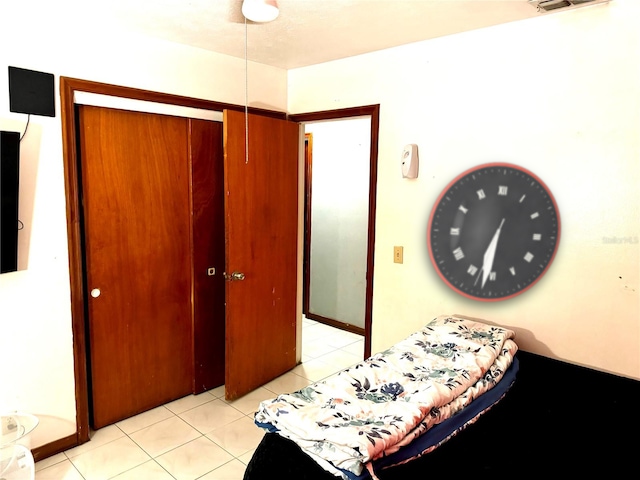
6:31:33
